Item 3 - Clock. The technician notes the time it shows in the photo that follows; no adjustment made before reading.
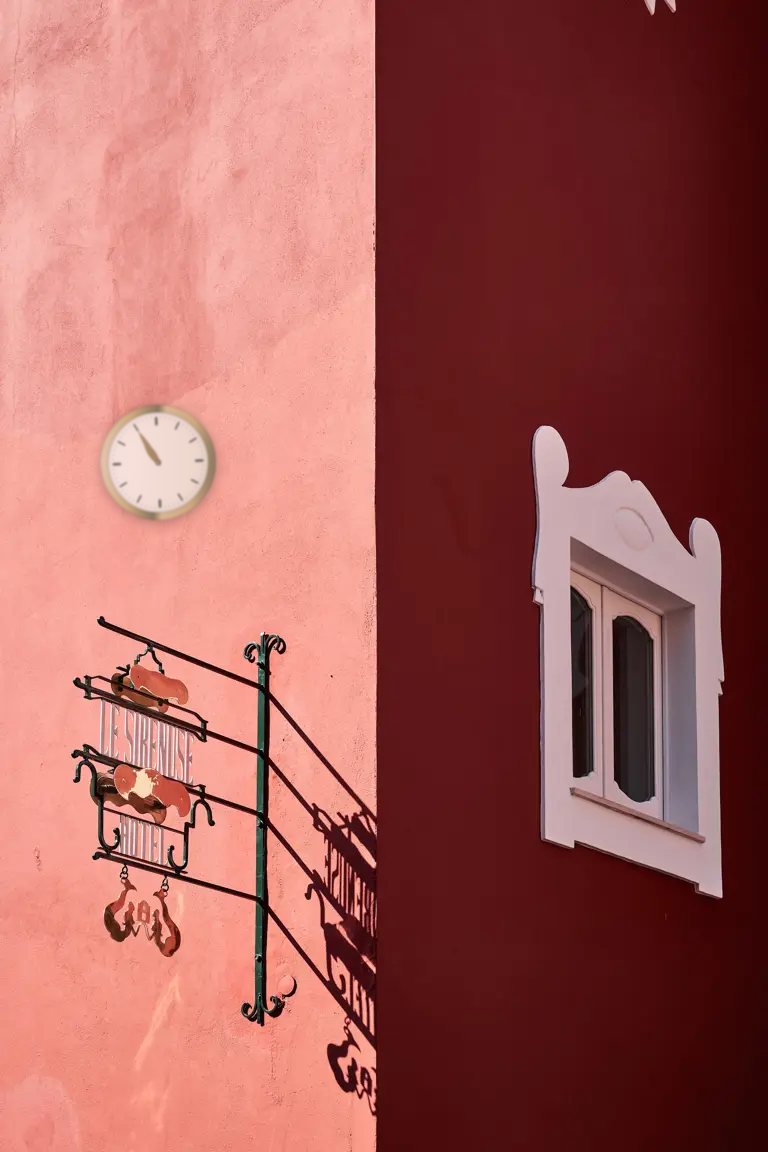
10:55
